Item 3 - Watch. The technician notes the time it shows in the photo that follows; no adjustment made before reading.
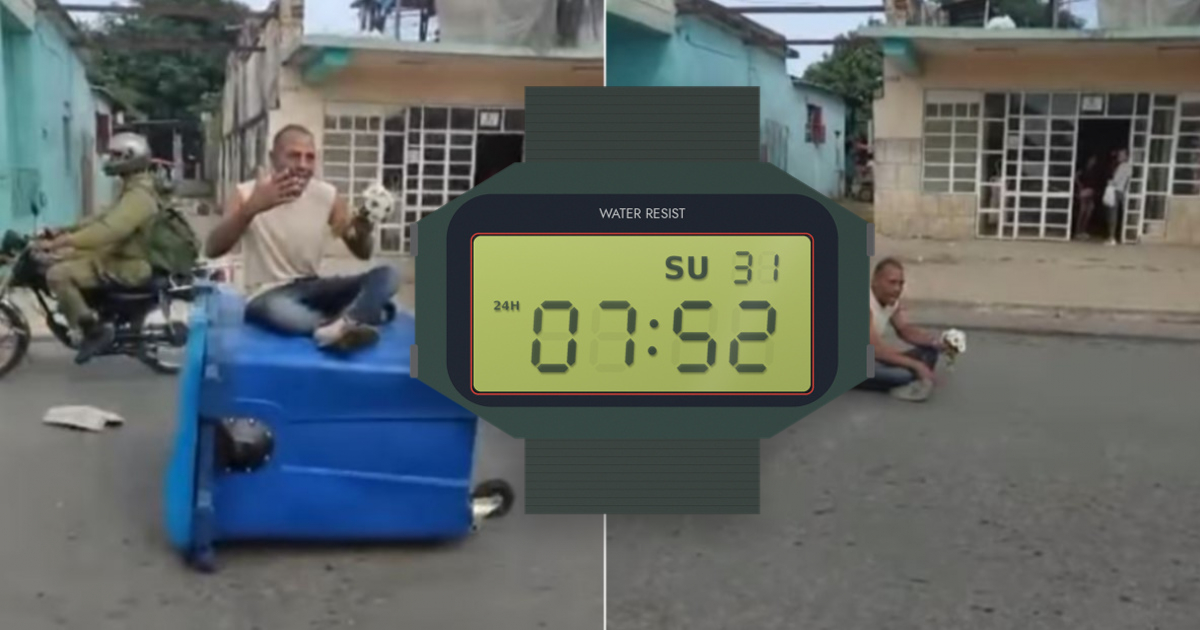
7:52
